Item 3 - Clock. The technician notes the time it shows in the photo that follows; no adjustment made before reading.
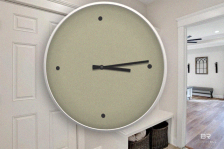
3:14
